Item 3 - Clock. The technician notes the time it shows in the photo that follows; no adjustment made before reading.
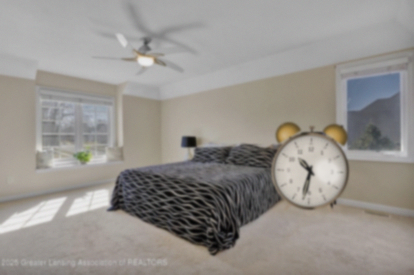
10:32
